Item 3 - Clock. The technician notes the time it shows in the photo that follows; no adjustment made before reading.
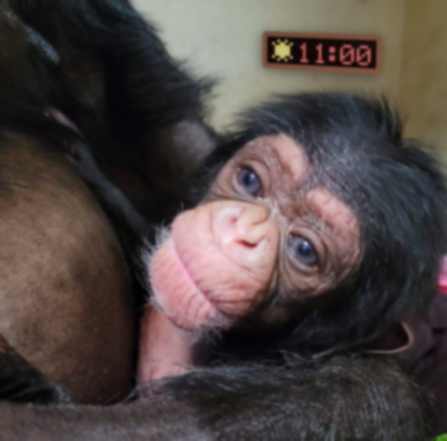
11:00
